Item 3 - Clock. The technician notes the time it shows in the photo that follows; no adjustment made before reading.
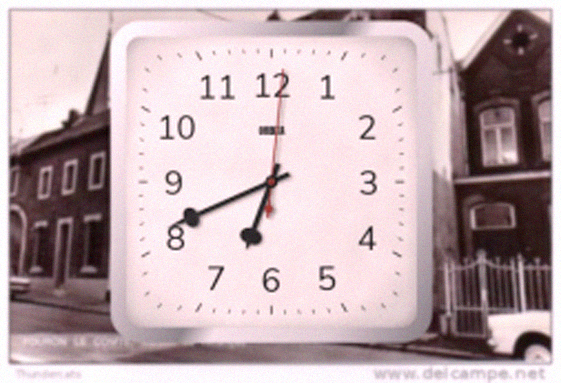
6:41:01
